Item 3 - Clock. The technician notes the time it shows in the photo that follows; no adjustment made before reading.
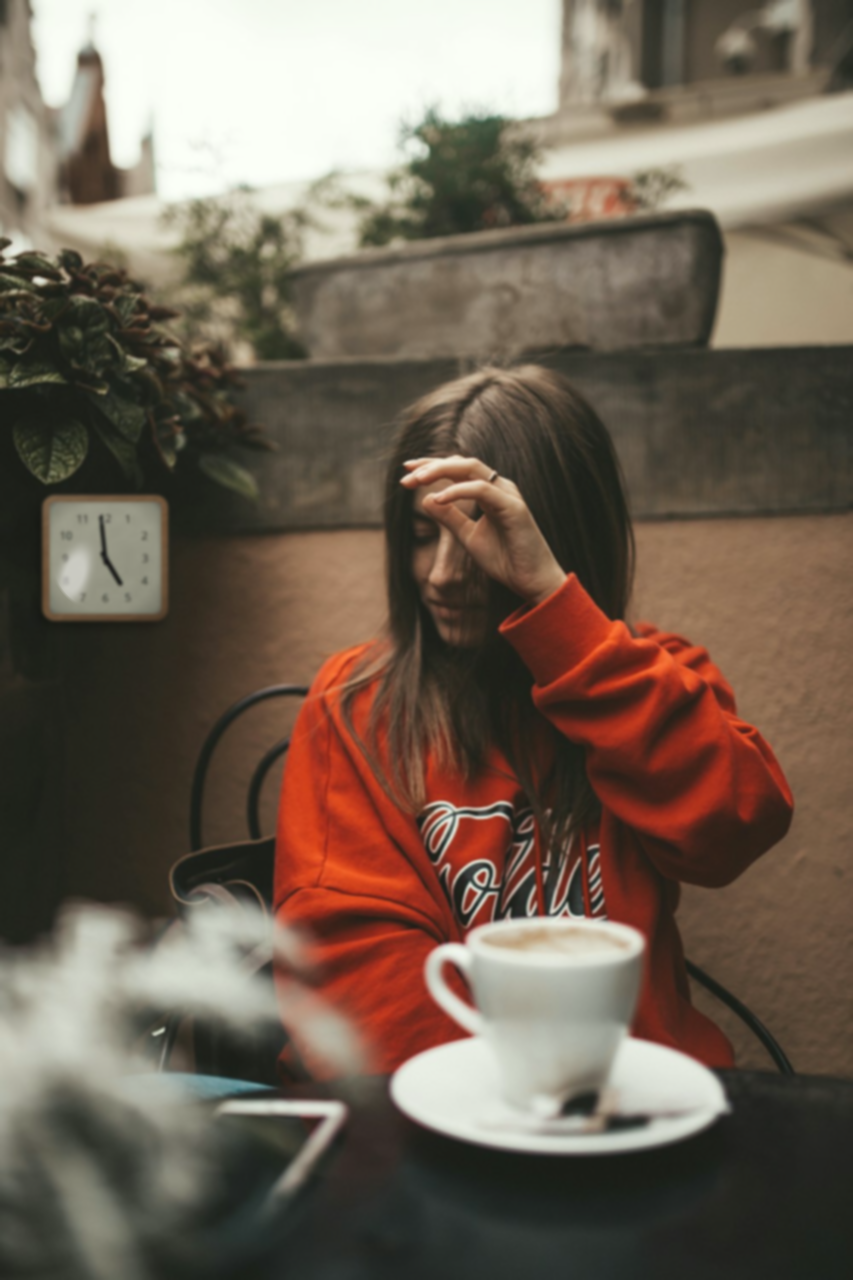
4:59
